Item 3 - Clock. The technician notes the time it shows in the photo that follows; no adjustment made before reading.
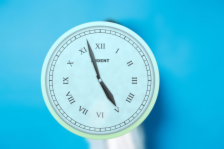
4:57
